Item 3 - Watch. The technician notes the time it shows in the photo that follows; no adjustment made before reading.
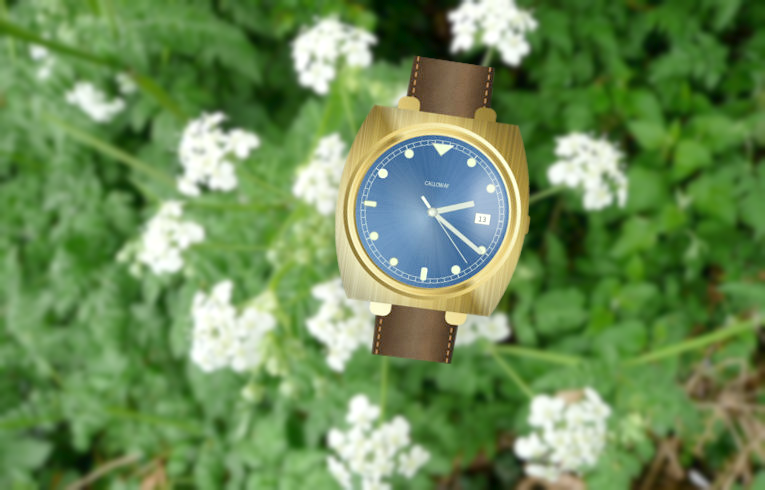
2:20:23
